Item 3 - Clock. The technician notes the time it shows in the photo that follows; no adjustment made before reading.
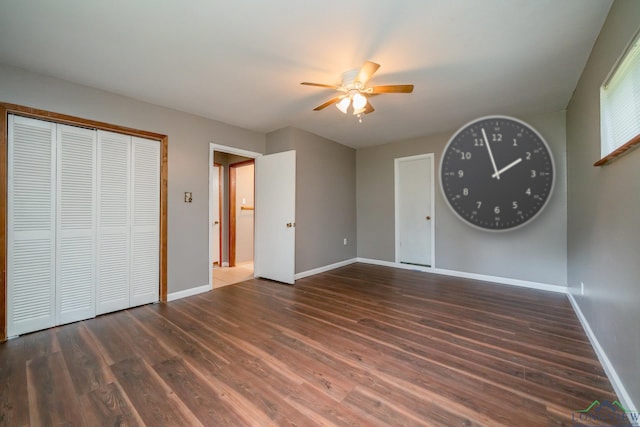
1:57
